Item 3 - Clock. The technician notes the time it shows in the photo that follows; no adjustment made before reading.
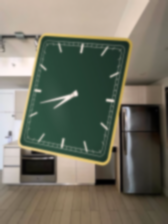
7:42
